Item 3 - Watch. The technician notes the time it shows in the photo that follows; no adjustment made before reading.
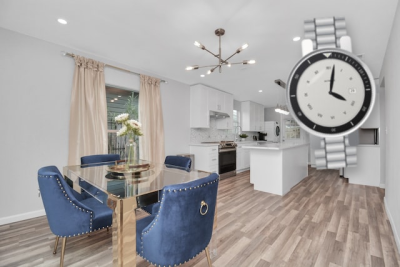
4:02
